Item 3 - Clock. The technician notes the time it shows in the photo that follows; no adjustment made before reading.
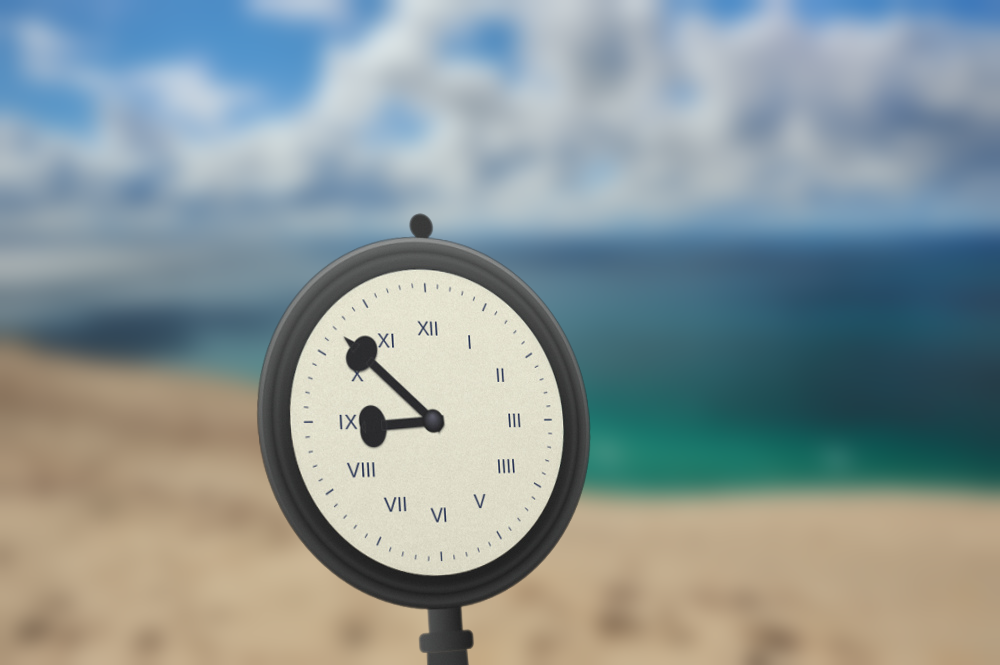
8:52
